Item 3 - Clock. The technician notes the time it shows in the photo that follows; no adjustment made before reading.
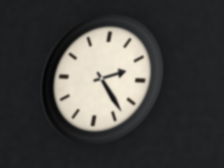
2:23
